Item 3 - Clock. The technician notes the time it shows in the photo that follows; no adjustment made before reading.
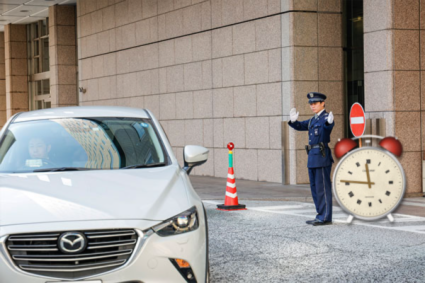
11:46
